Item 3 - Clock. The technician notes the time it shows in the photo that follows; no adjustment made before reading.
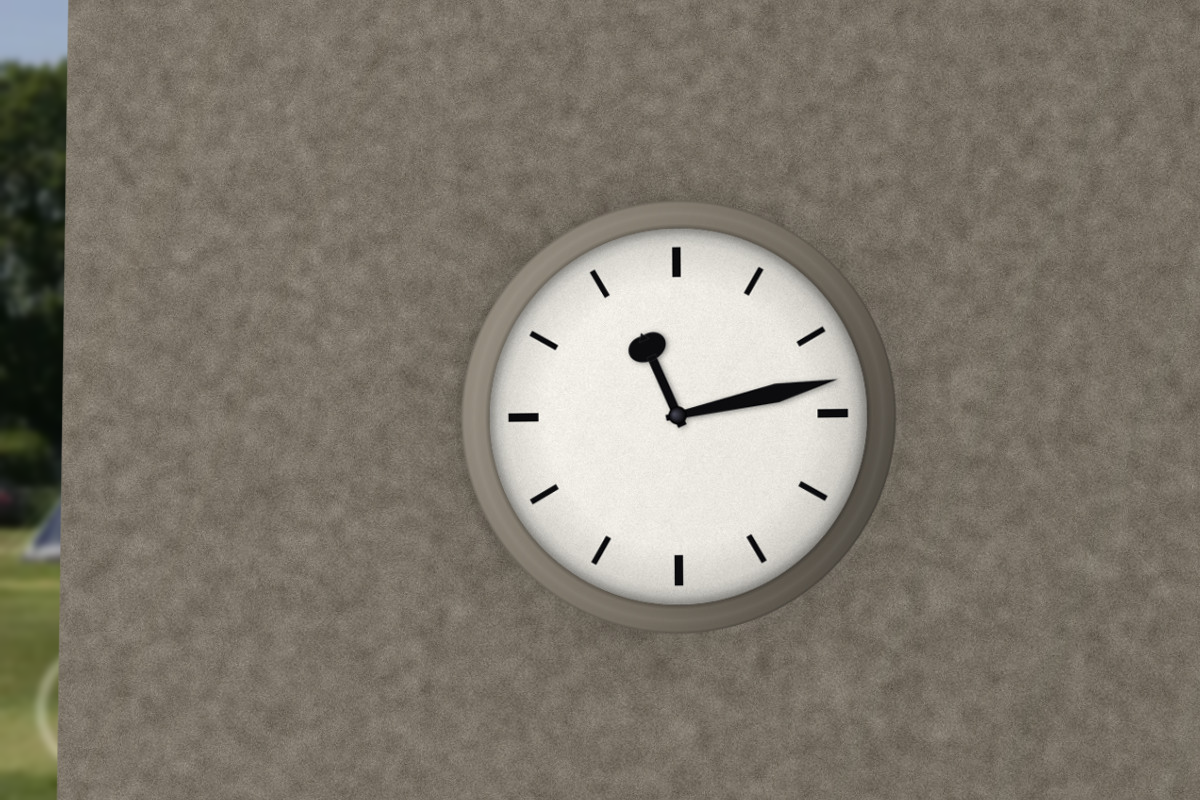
11:13
